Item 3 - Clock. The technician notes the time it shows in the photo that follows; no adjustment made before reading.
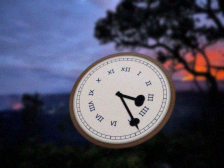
3:24
